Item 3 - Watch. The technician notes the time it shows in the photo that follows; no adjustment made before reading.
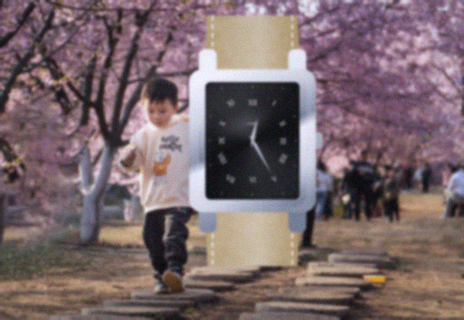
12:25
